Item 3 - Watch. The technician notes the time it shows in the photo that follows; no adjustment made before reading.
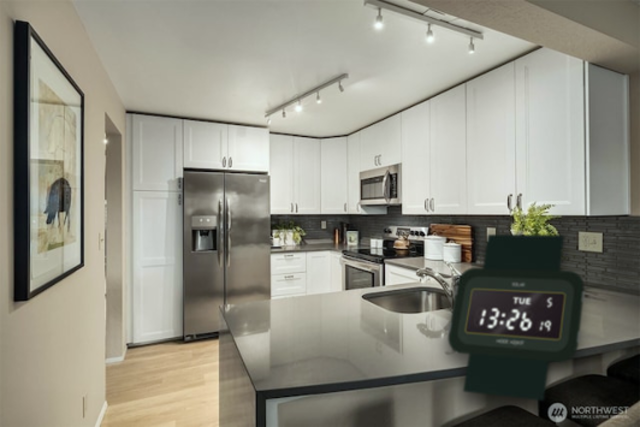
13:26
